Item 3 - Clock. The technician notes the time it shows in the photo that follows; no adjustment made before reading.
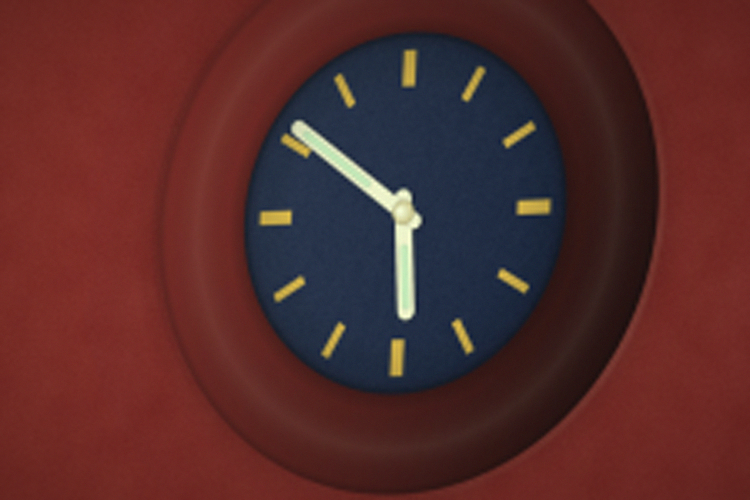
5:51
